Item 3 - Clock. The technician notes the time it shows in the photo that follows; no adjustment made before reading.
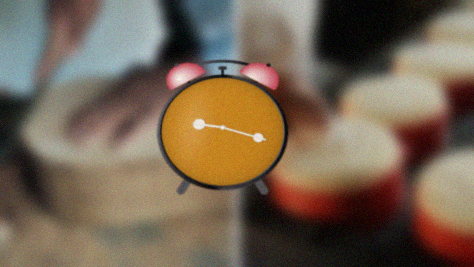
9:18
